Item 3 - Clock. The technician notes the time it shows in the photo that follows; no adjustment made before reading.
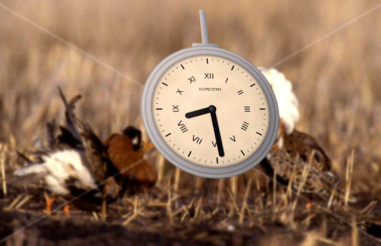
8:29
